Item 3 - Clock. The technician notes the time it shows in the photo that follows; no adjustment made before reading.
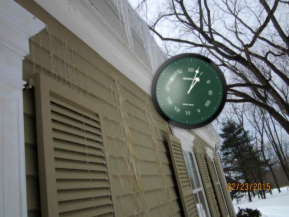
1:03
